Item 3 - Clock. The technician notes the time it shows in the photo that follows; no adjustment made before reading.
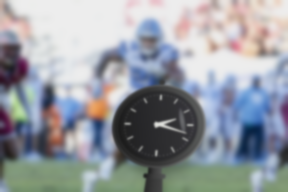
2:18
